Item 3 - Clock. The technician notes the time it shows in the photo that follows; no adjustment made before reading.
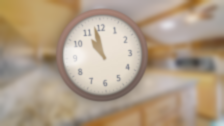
10:58
